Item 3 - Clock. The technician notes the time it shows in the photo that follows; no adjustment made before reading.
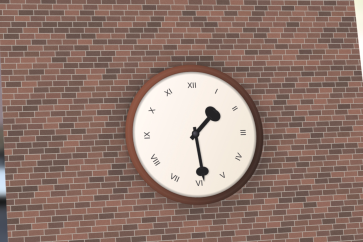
1:29
